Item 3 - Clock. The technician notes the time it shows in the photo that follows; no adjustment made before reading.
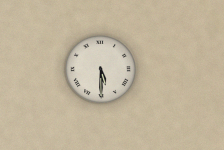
5:30
